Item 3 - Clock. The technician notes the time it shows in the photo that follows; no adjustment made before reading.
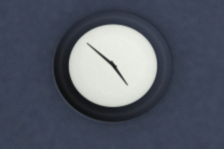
4:52
